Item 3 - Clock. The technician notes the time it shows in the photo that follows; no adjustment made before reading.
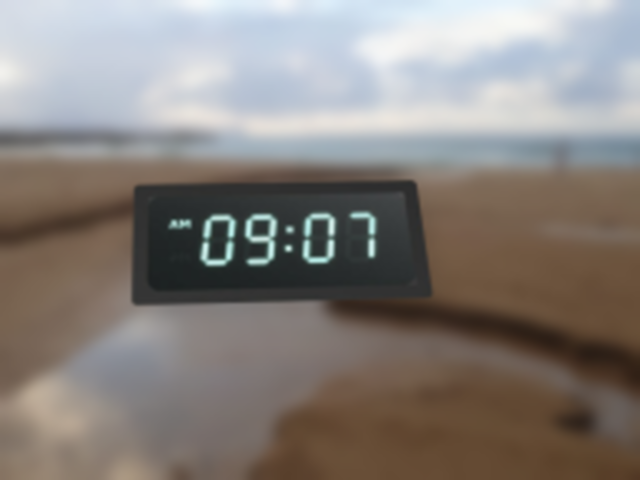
9:07
